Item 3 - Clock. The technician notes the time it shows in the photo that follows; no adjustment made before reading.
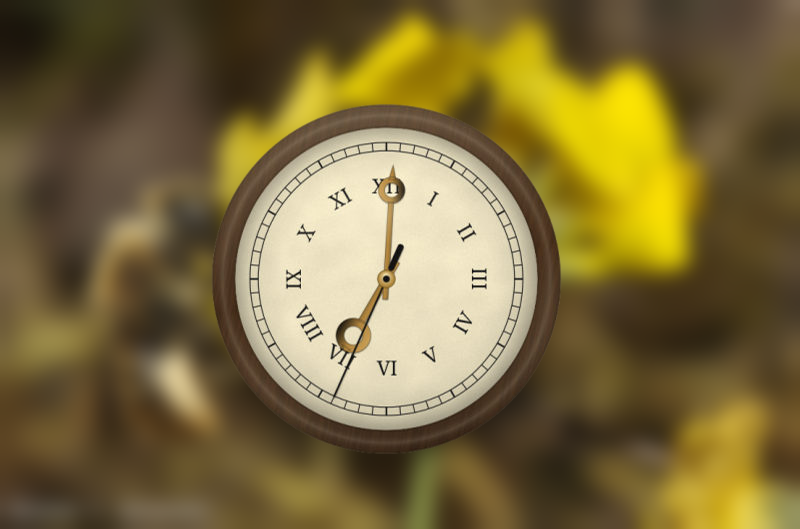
7:00:34
